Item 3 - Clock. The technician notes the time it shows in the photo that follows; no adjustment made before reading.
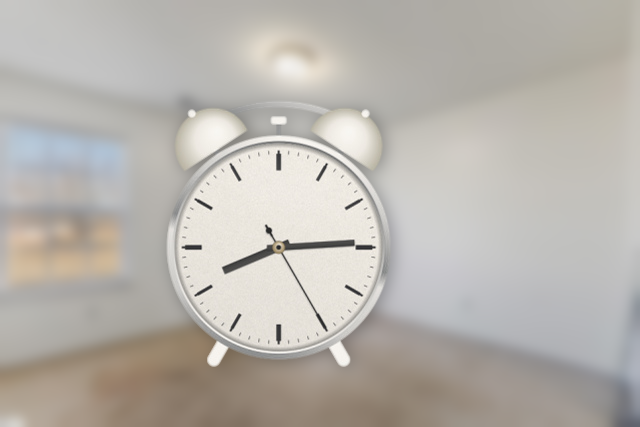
8:14:25
